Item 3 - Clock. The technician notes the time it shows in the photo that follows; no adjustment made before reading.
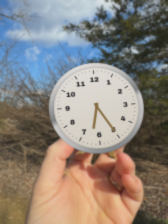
6:25
